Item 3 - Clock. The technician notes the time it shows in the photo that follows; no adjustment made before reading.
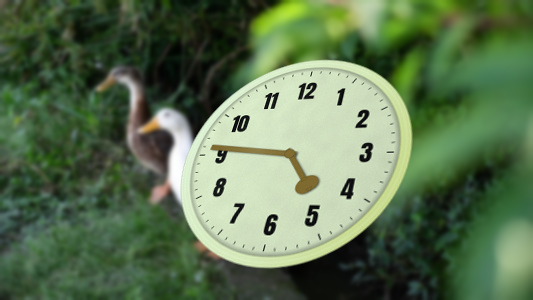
4:46
